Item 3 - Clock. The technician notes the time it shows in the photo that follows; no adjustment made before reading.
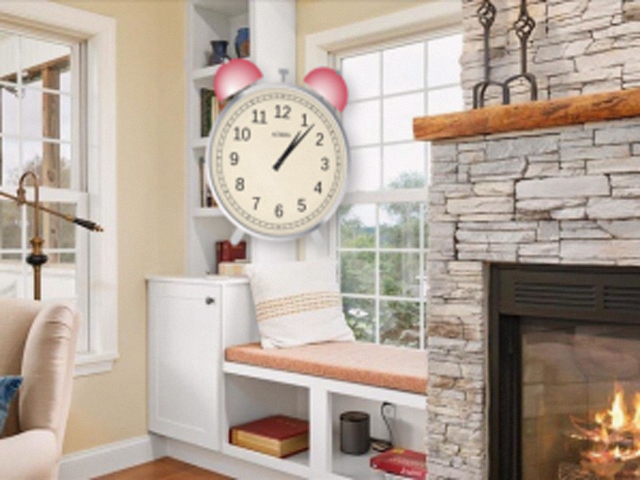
1:07
